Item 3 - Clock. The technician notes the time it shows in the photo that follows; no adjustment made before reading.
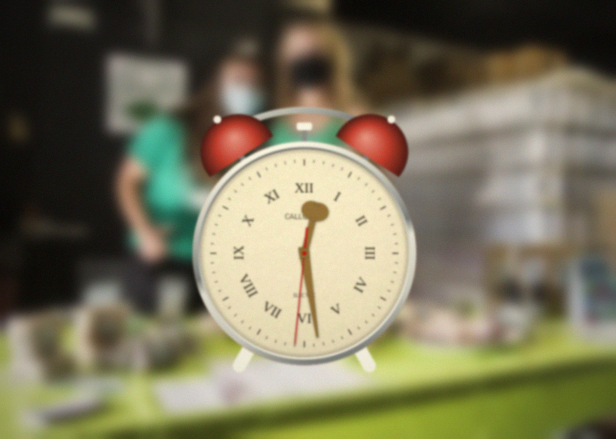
12:28:31
